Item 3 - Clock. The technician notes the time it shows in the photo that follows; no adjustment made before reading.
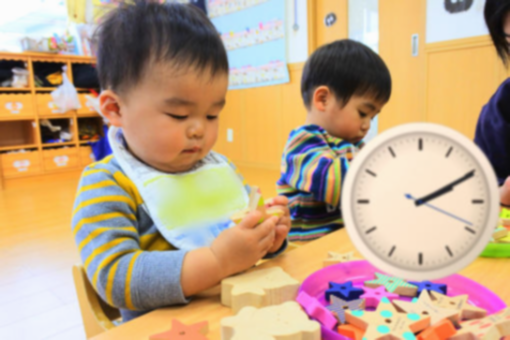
2:10:19
